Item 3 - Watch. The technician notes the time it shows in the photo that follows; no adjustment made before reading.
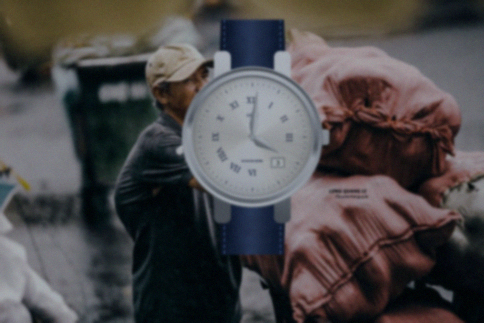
4:01
